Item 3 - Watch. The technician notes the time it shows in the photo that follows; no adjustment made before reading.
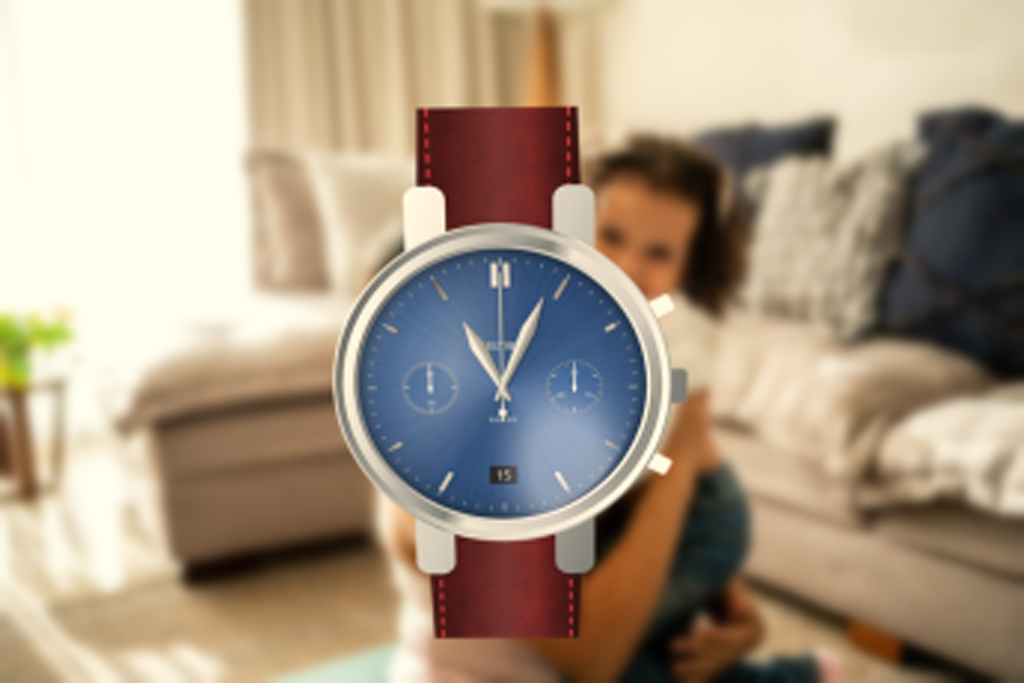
11:04
